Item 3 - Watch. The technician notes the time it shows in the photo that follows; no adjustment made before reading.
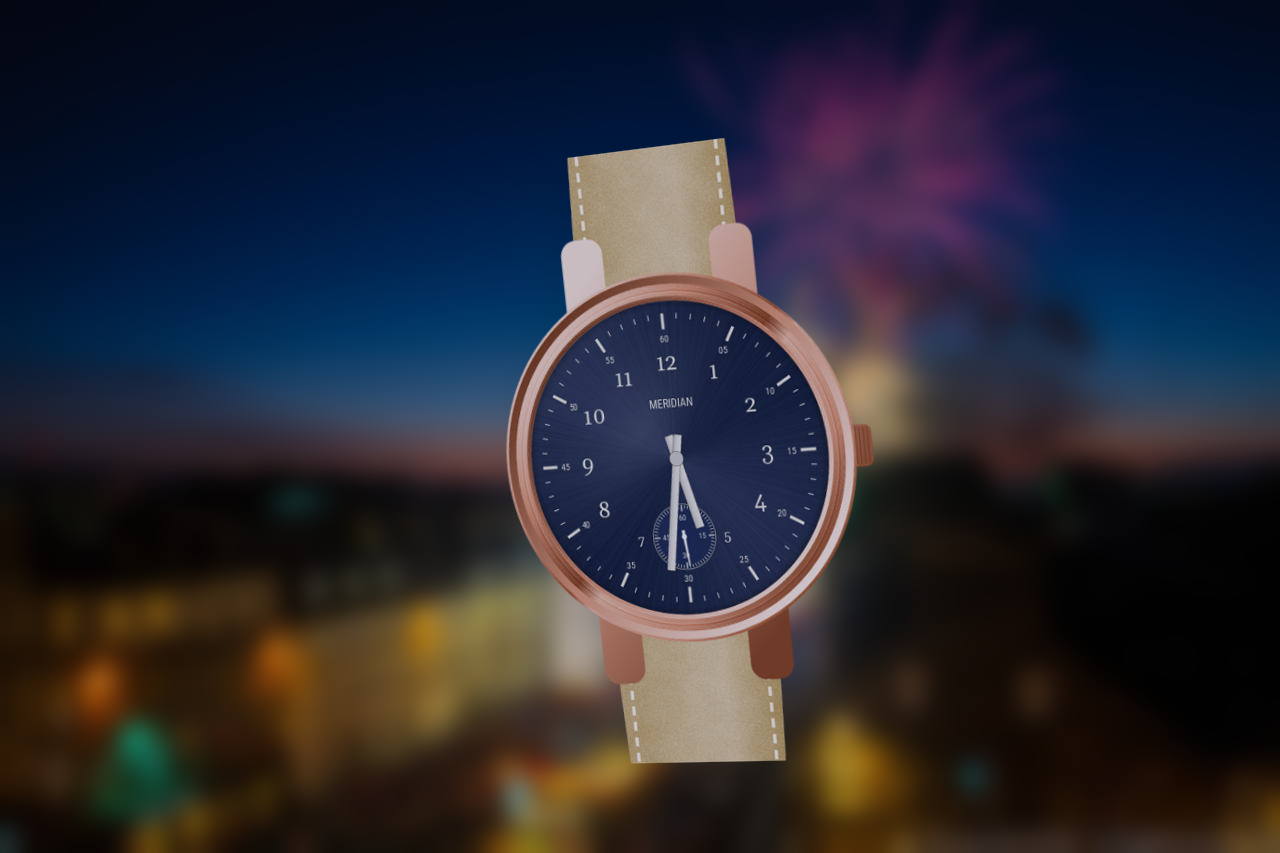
5:31:29
